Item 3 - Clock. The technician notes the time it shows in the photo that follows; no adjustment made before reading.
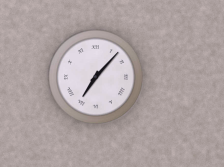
7:07
